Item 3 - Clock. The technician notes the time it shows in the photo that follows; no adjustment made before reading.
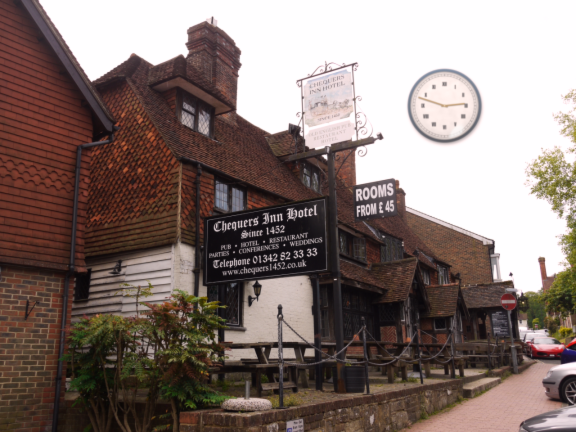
2:48
